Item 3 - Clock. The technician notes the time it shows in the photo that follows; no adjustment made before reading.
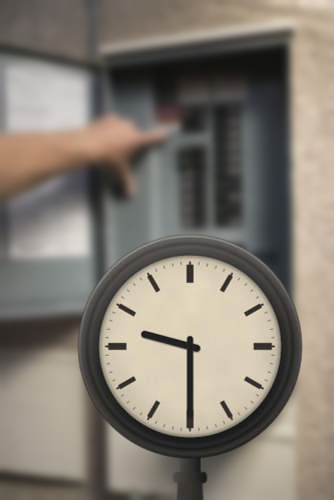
9:30
